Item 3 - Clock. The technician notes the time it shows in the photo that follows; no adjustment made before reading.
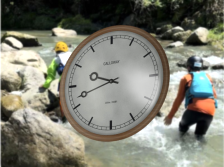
9:42
